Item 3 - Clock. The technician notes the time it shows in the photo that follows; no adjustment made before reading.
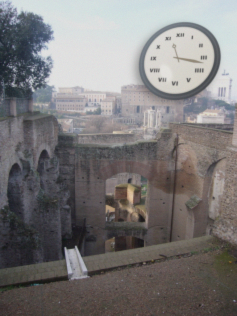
11:17
